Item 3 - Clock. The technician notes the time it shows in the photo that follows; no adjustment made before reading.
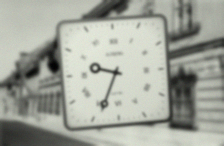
9:34
